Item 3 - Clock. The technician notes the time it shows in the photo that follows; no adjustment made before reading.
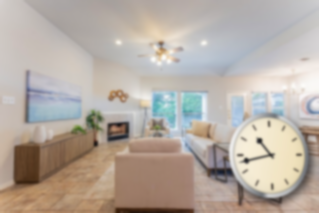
10:43
